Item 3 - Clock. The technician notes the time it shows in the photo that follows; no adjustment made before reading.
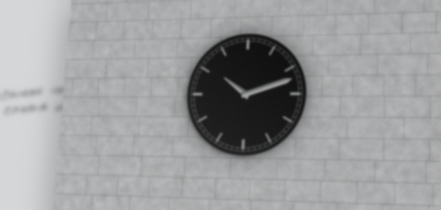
10:12
